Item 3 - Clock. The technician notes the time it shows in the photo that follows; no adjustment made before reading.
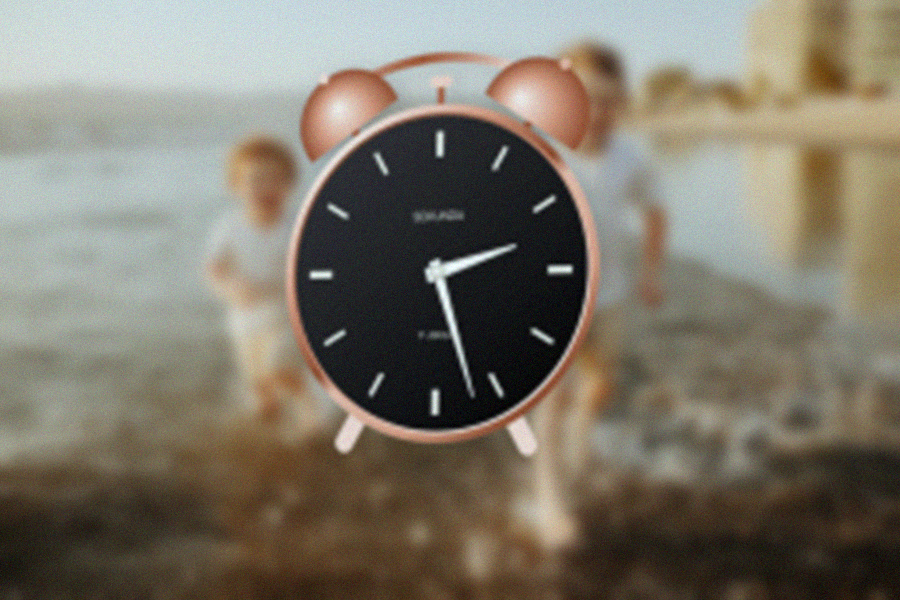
2:27
